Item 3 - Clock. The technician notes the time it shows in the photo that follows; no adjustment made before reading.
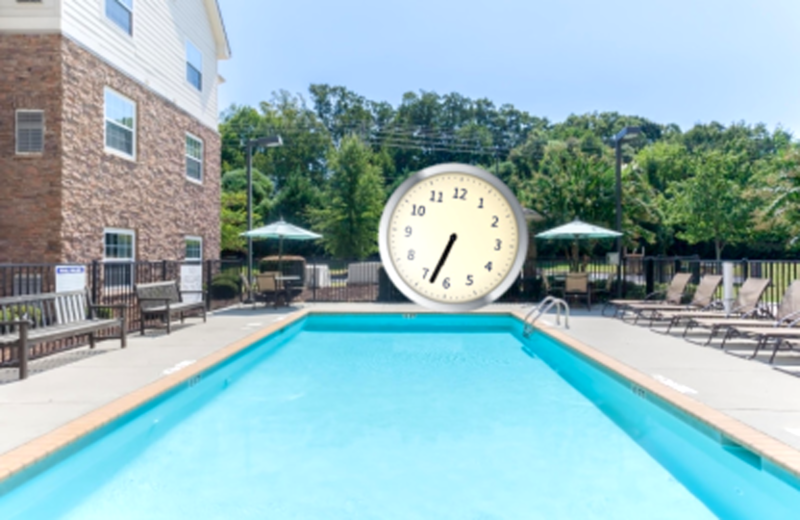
6:33
